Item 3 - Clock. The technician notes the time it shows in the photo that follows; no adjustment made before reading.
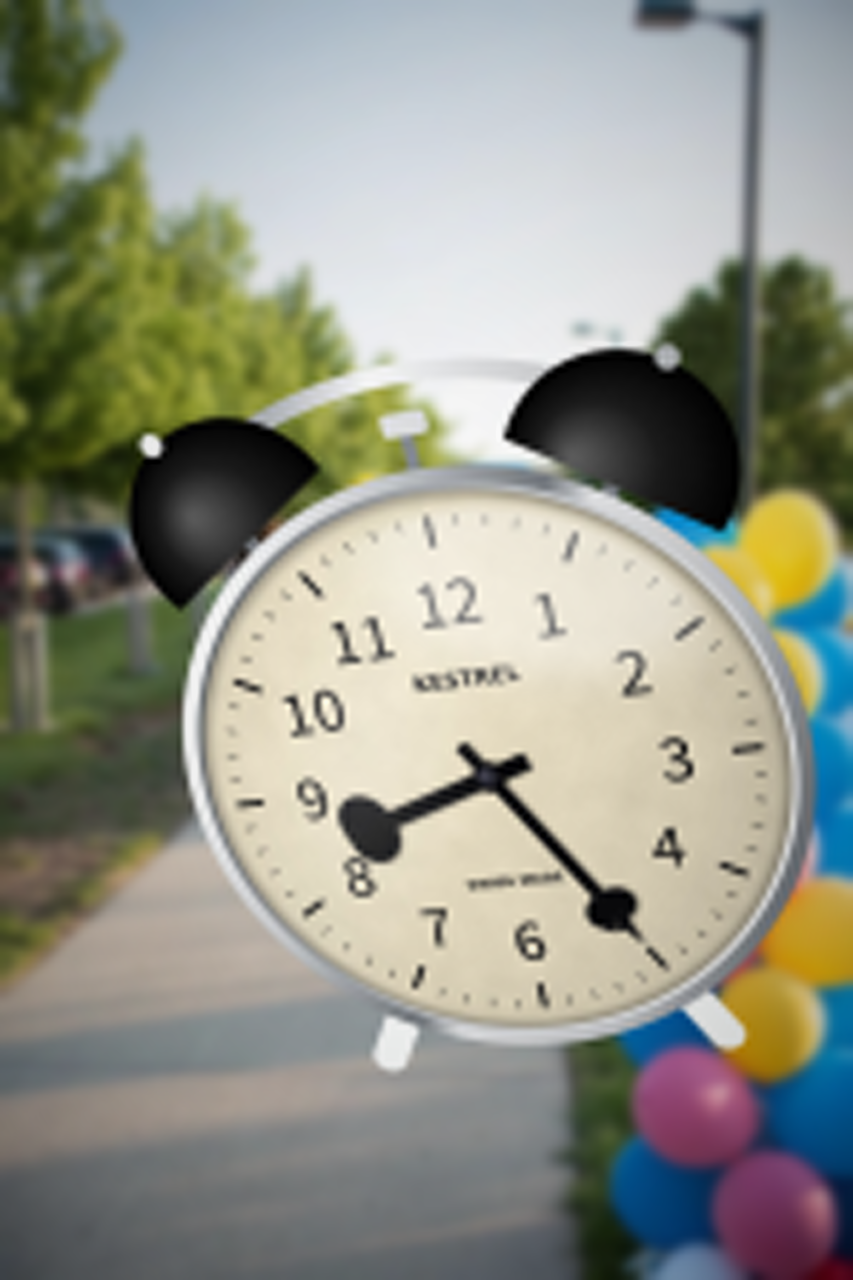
8:25
